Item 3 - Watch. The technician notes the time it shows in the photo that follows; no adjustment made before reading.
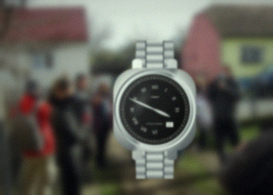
3:49
